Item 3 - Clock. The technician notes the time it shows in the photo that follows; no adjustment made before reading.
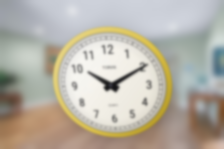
10:10
